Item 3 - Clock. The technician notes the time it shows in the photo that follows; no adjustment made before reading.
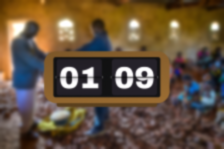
1:09
